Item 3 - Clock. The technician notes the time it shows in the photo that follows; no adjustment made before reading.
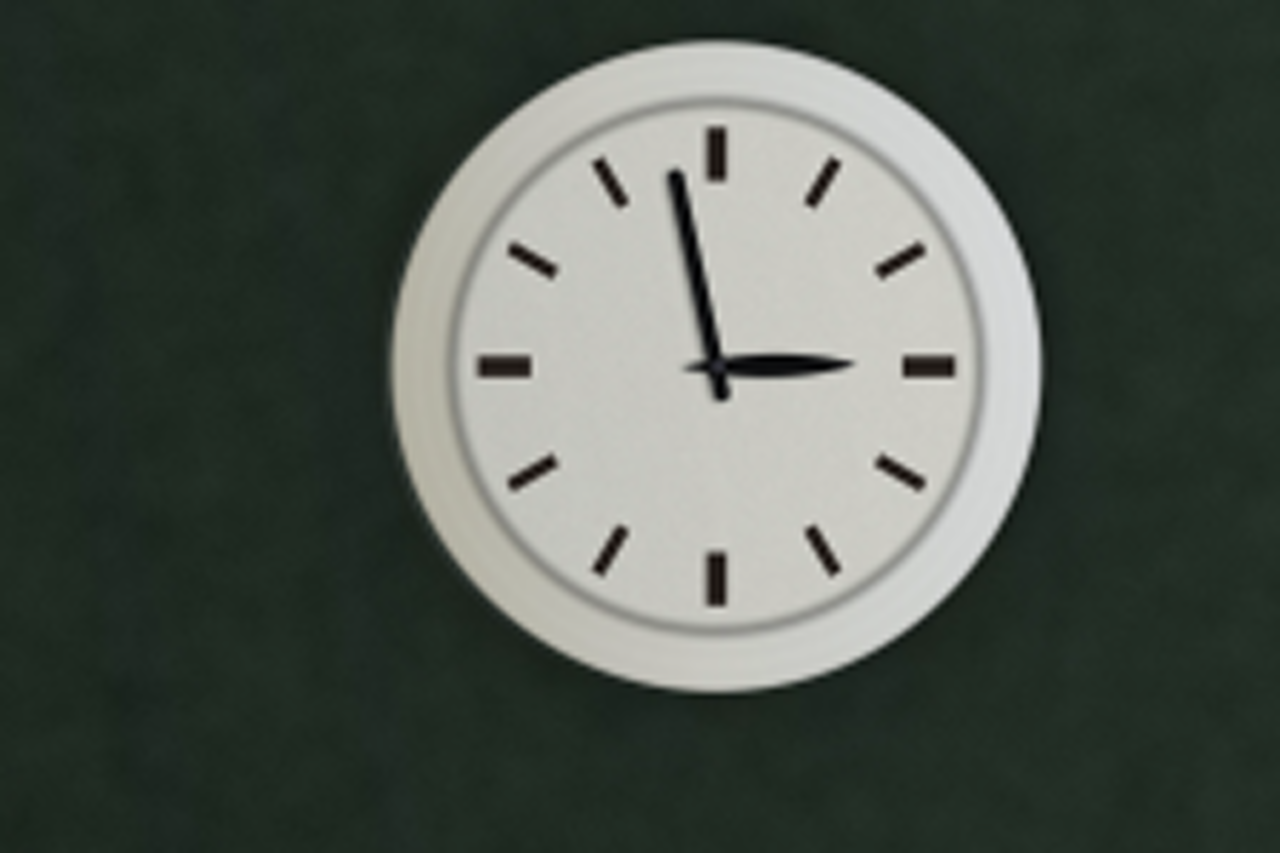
2:58
